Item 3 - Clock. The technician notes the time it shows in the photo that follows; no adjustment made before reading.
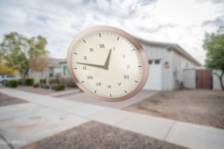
12:47
